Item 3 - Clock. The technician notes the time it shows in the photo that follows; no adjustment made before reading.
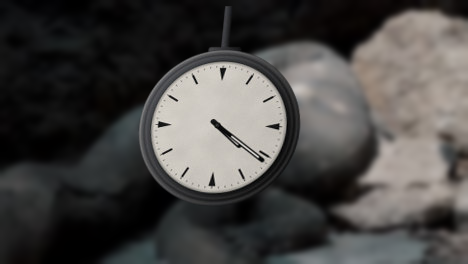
4:21
